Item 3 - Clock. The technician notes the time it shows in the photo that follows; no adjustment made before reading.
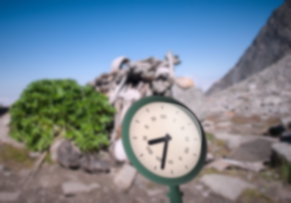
8:33
